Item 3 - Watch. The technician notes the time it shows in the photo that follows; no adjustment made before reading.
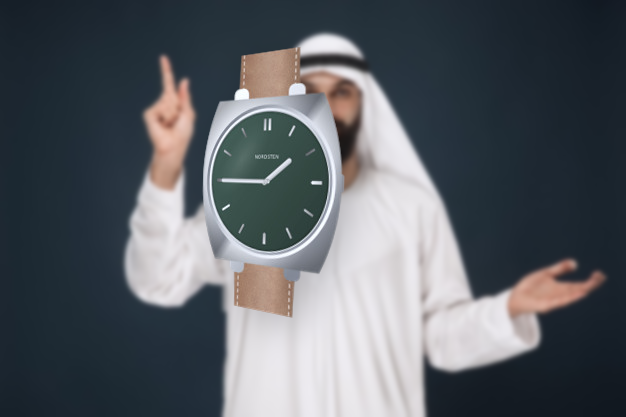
1:45
